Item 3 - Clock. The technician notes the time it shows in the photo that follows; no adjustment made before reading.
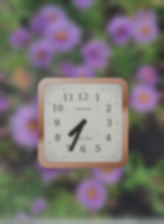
7:34
